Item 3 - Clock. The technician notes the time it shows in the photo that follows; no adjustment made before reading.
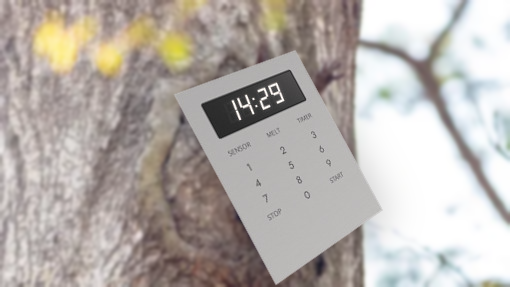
14:29
